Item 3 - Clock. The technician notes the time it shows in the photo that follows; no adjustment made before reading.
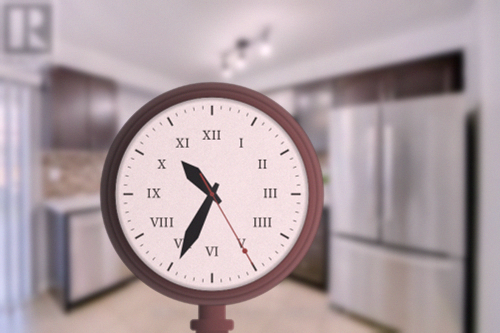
10:34:25
